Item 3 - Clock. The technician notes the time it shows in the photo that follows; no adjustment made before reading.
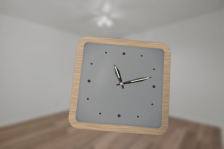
11:12
